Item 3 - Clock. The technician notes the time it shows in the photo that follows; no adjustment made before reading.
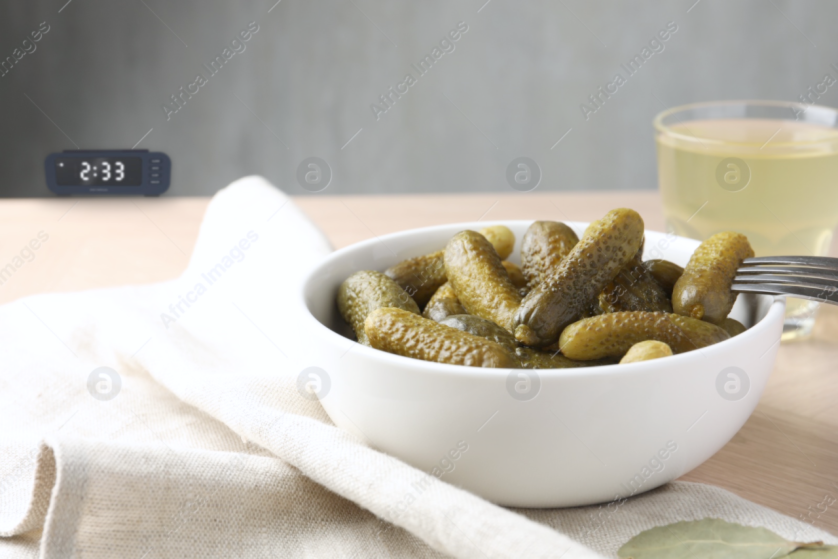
2:33
